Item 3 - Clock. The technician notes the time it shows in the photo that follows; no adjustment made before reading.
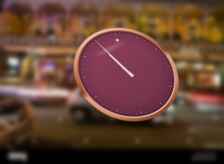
10:55
